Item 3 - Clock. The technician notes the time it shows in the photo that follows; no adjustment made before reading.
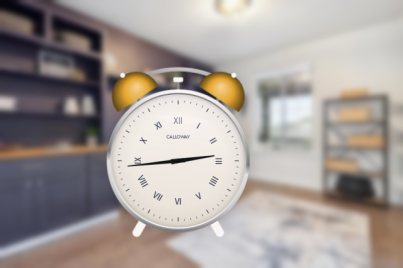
2:44
